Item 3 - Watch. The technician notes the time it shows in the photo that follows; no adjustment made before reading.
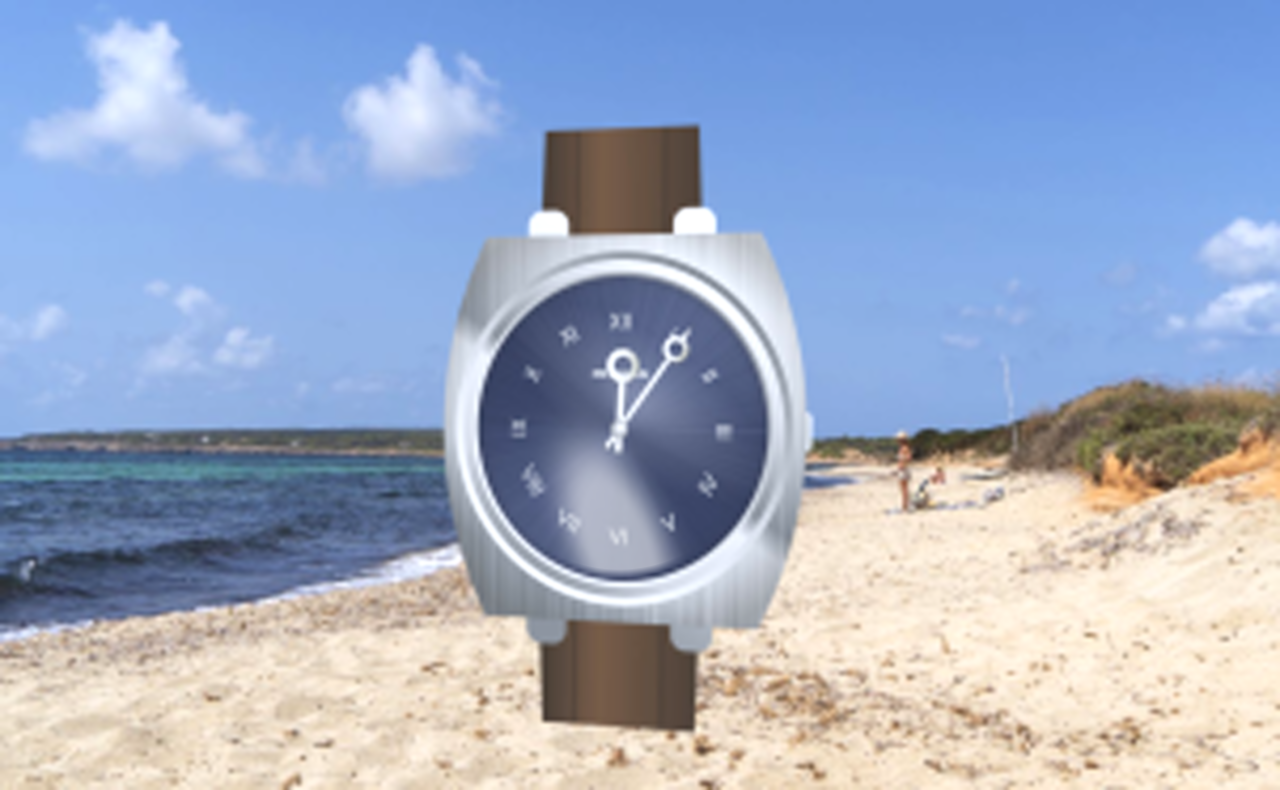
12:06
